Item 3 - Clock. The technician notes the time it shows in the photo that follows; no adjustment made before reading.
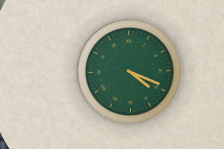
4:19
